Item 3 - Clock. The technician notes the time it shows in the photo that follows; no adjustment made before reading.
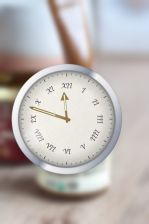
11:48
